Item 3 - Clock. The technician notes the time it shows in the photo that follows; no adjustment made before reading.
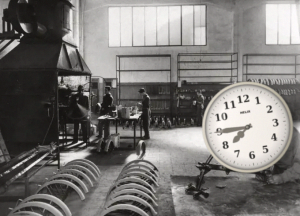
7:45
